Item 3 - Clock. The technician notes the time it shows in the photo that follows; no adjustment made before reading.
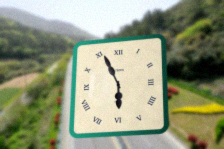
5:56
